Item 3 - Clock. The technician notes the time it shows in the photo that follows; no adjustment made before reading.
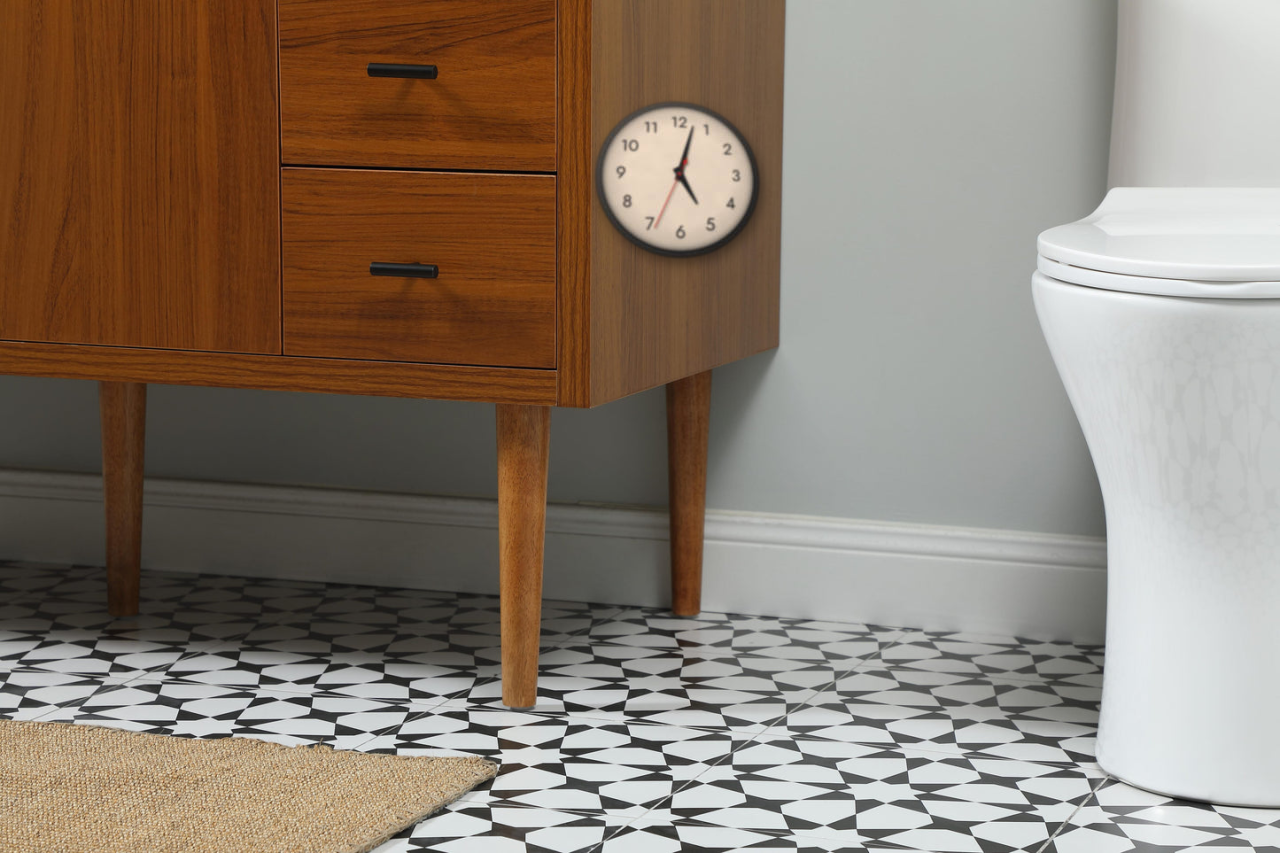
5:02:34
